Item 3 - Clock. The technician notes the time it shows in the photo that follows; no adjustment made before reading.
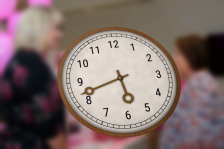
5:42
